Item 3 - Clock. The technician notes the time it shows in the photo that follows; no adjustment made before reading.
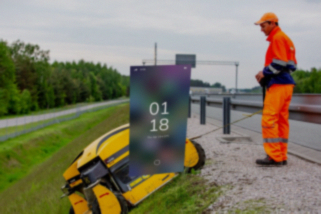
1:18
